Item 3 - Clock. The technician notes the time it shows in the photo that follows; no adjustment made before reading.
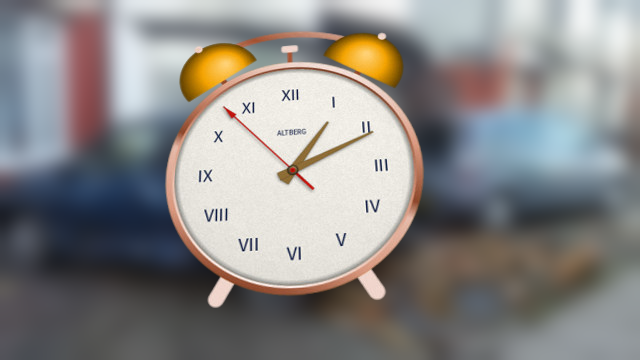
1:10:53
